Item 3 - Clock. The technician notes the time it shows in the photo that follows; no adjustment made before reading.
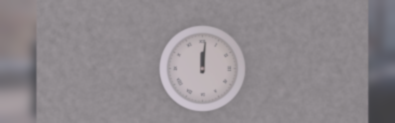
12:01
